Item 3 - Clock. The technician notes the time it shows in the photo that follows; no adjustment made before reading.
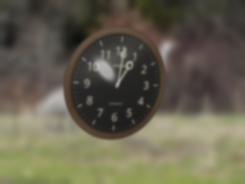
1:01
